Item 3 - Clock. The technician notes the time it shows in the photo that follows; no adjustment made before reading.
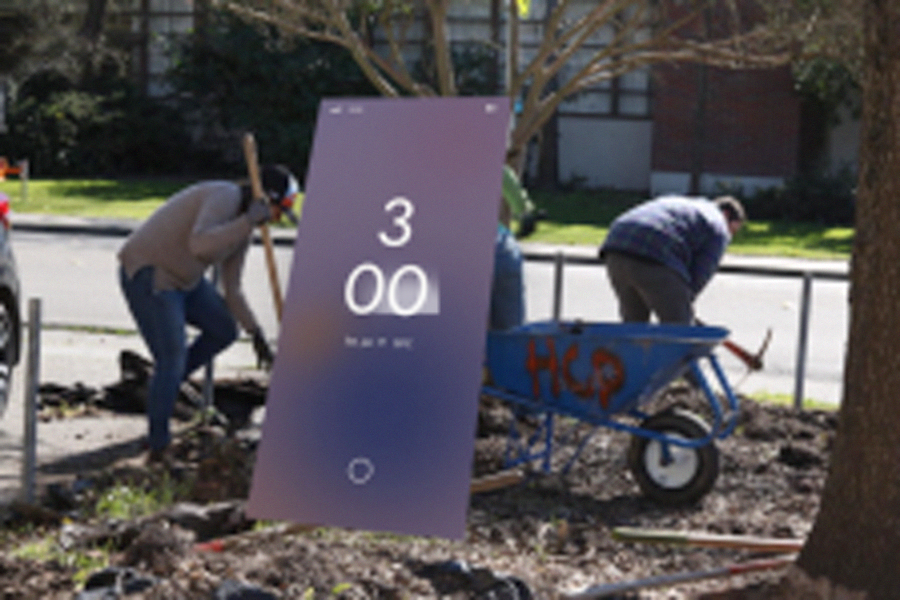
3:00
